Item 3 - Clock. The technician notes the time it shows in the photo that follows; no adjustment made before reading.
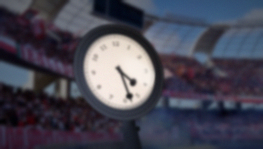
4:28
